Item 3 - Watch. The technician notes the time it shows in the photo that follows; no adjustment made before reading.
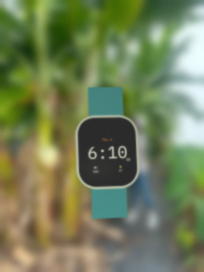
6:10
